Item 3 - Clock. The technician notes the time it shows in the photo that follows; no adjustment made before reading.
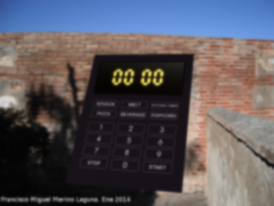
0:00
